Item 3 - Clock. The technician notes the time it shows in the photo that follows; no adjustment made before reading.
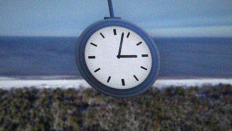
3:03
